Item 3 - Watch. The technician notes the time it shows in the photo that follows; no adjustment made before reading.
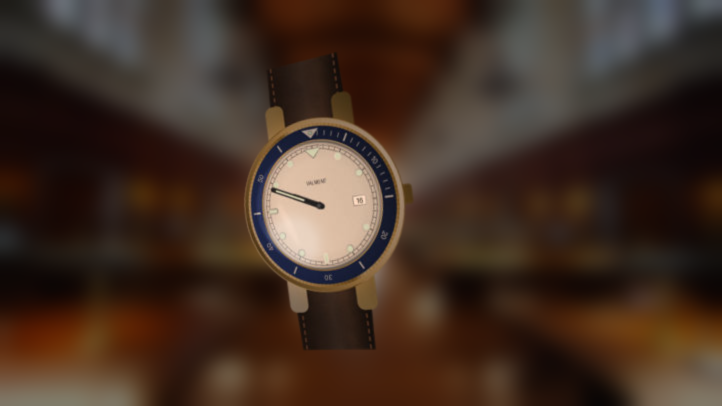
9:49
